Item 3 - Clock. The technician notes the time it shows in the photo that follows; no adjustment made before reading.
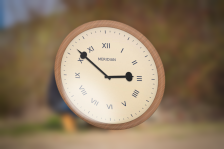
2:52
